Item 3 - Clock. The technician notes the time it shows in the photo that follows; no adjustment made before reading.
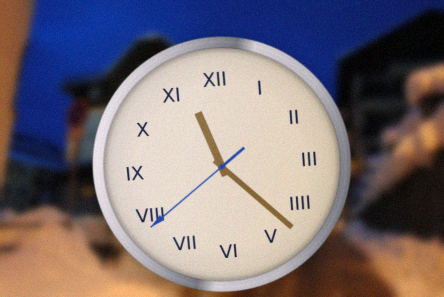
11:22:39
